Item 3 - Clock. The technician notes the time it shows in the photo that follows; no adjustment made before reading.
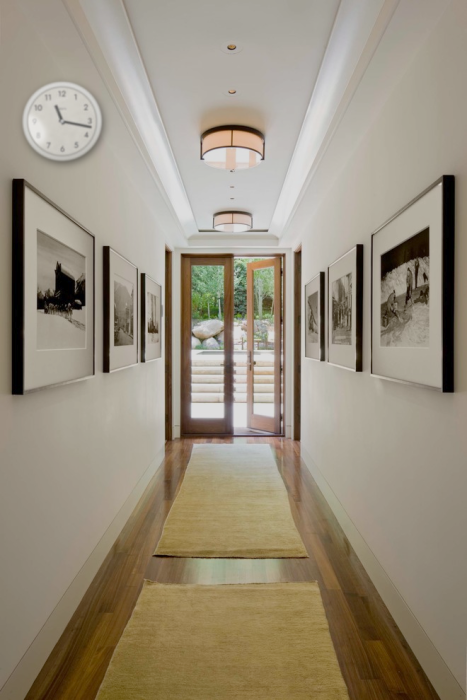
11:17
